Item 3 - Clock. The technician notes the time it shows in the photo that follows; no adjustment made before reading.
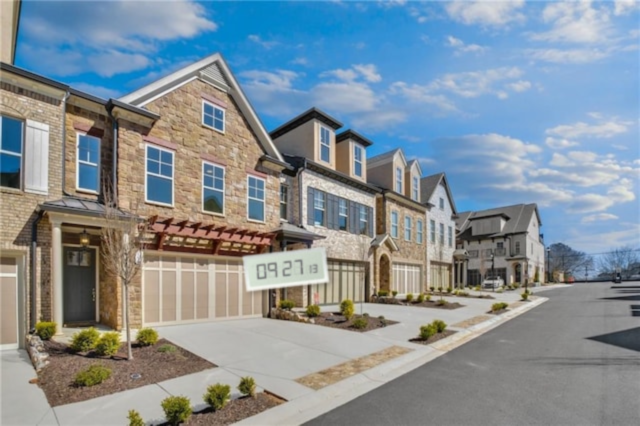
9:27
